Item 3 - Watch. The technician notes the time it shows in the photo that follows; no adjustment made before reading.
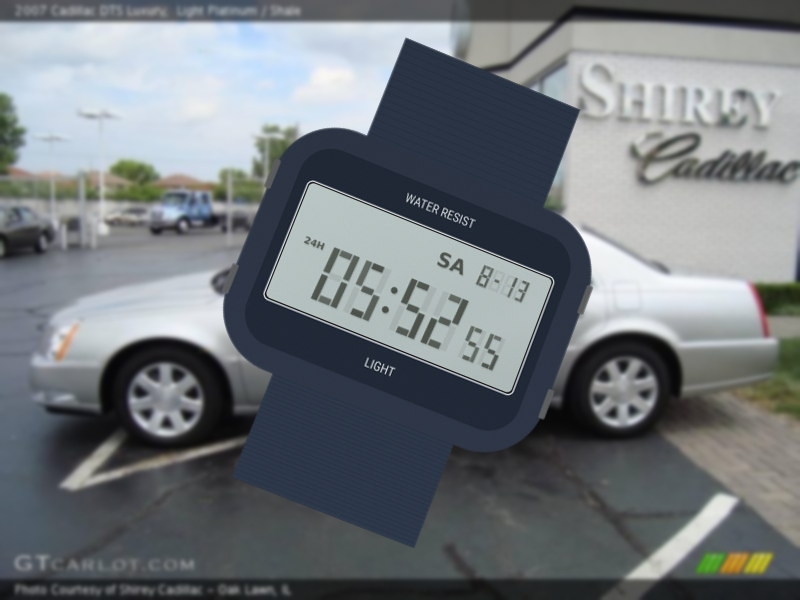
5:52:55
